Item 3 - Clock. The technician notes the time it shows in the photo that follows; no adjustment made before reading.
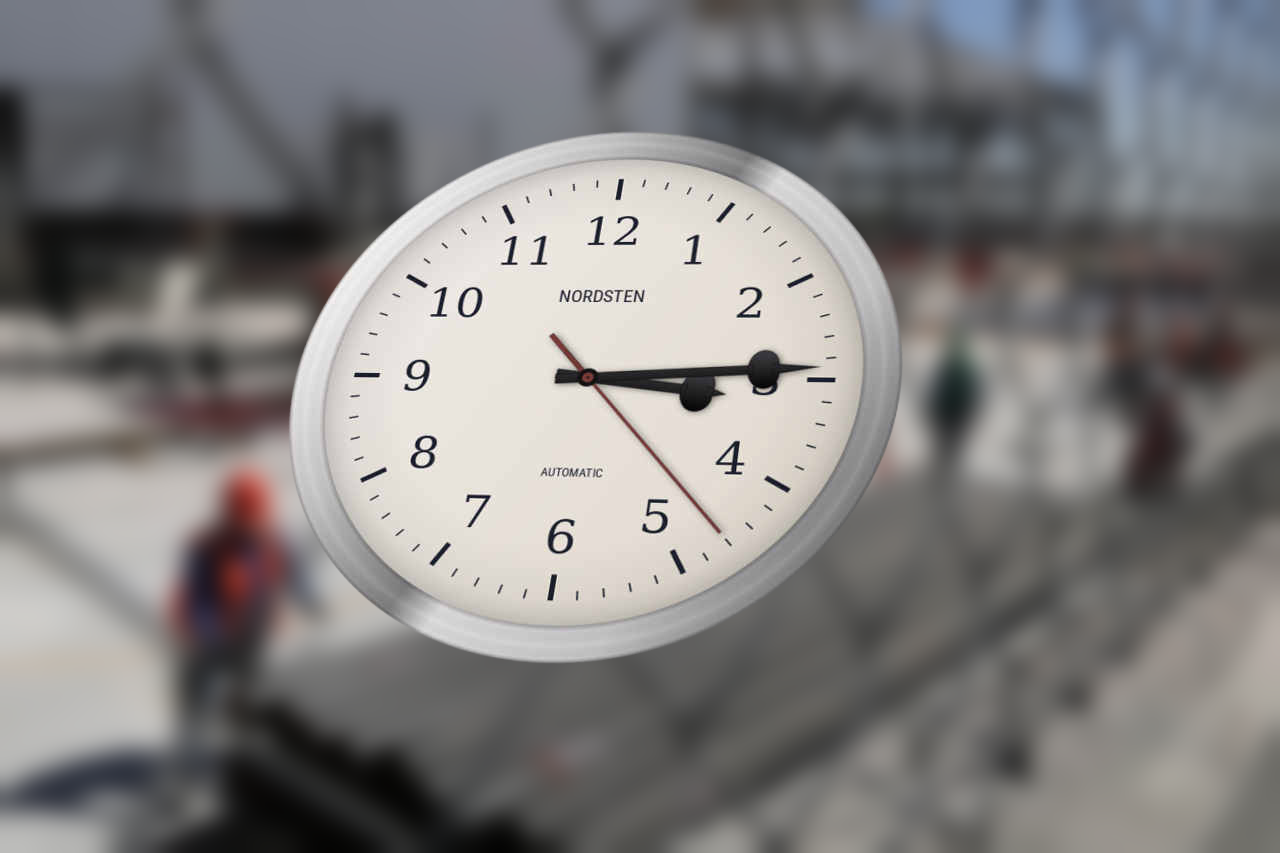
3:14:23
